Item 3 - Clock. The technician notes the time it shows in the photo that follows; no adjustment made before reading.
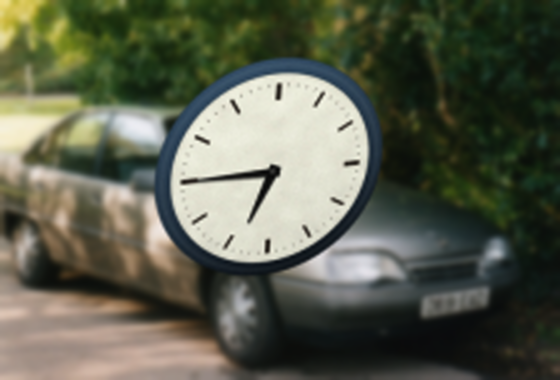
6:45
